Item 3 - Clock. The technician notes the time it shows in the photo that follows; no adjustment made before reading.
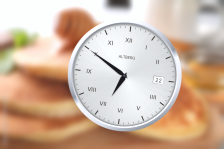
6:50
